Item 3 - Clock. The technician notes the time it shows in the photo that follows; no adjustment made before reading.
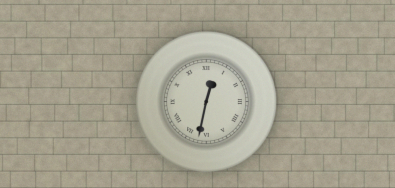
12:32
